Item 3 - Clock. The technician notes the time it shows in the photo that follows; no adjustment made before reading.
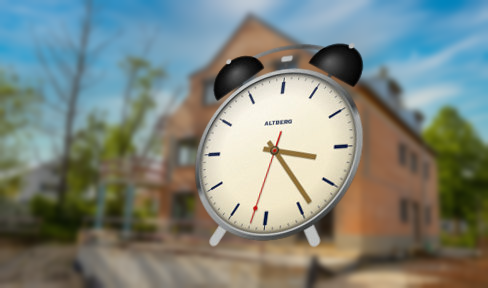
3:23:32
